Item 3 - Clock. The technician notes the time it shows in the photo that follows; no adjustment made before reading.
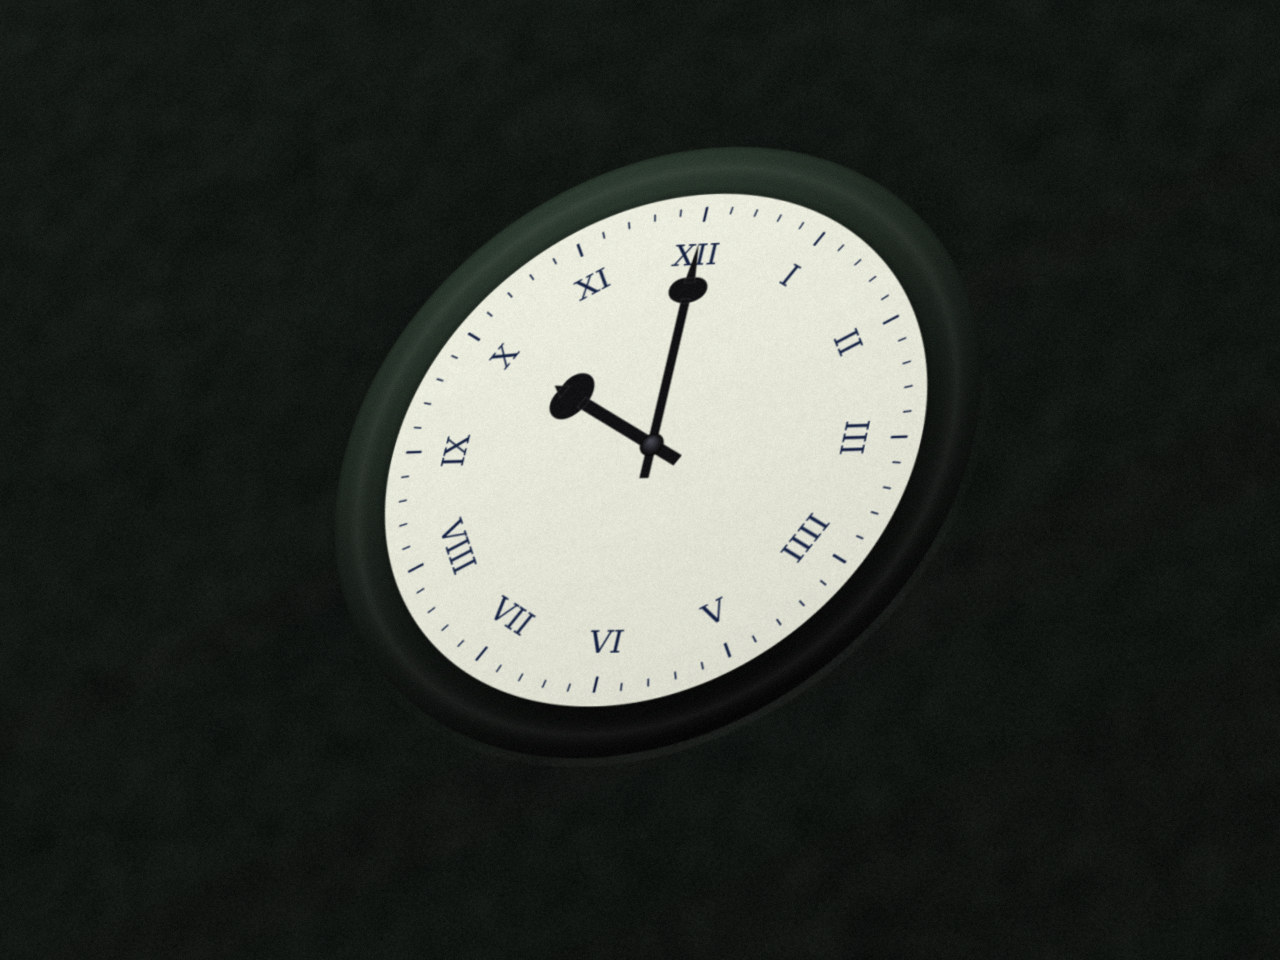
10:00
